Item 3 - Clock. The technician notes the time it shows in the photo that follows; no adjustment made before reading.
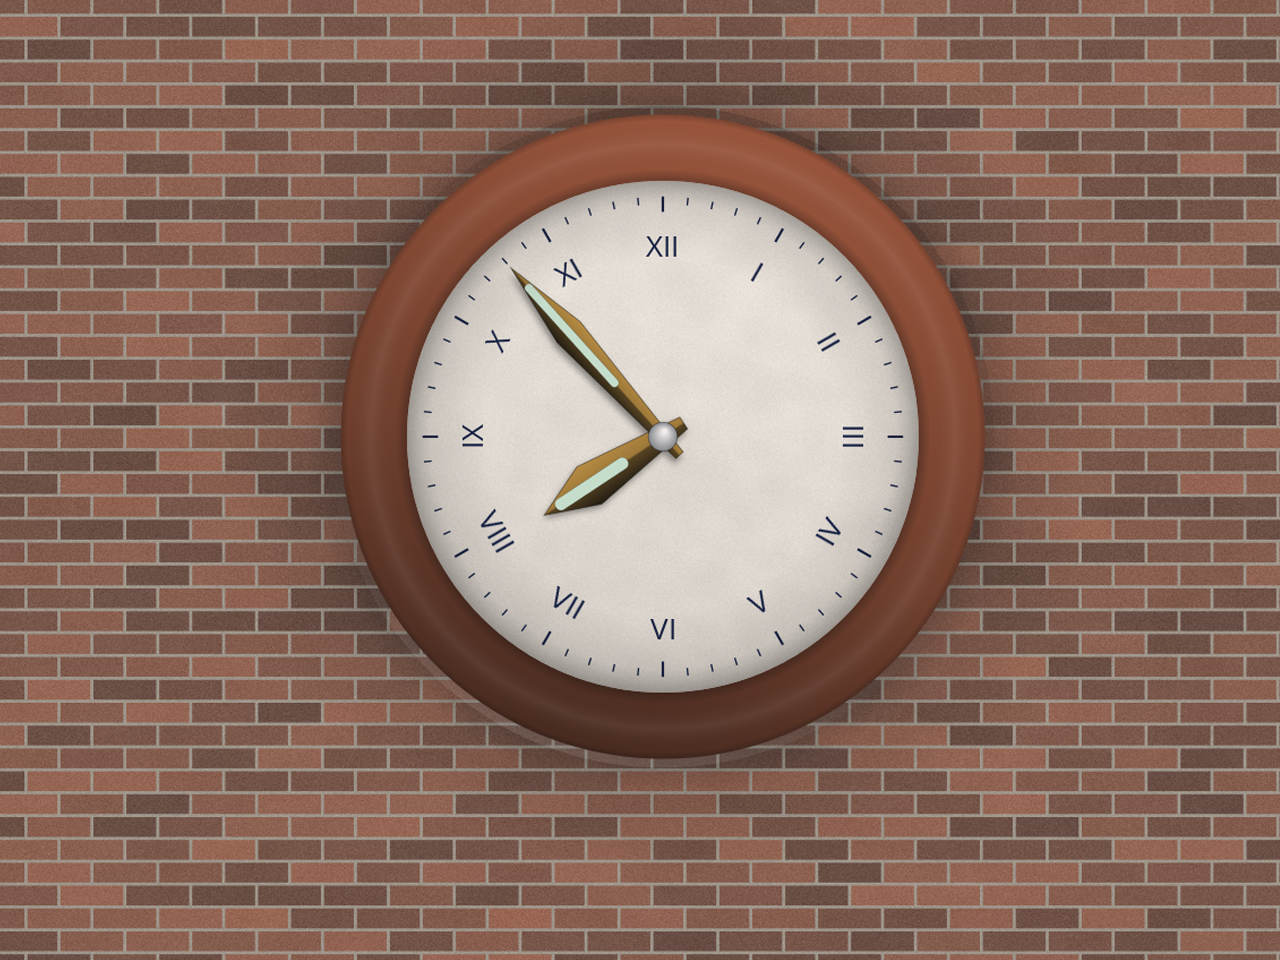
7:53
